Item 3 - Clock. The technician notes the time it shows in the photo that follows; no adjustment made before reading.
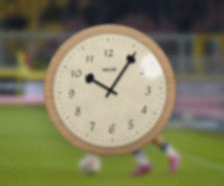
10:06
